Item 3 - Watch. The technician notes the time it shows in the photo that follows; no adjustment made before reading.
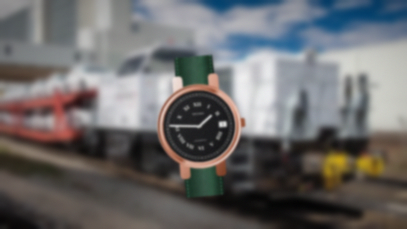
1:46
